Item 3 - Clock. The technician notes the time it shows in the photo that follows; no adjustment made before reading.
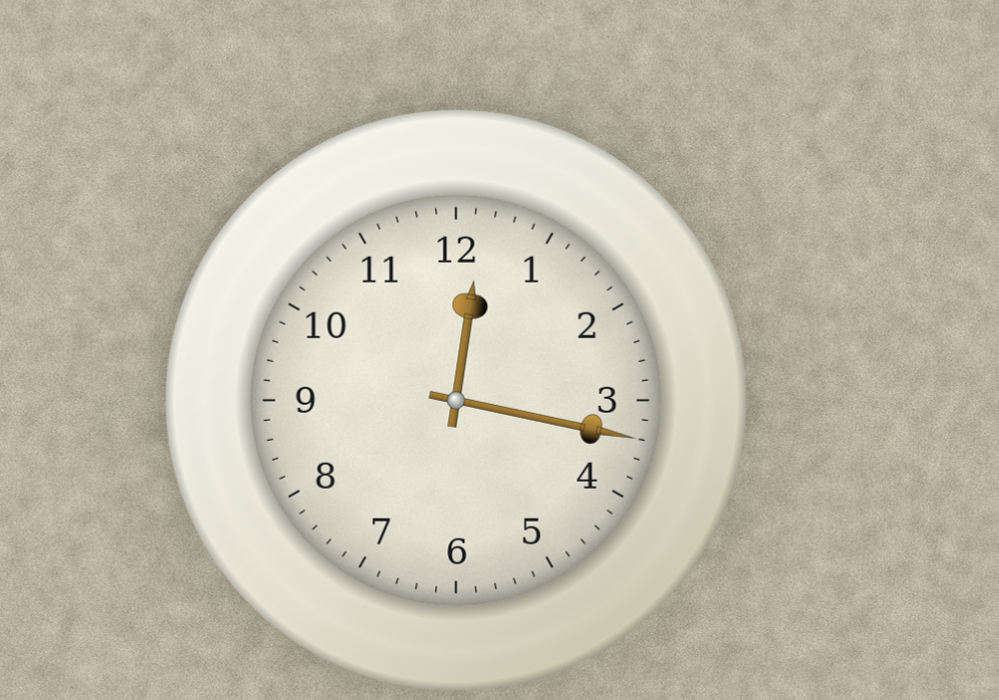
12:17
